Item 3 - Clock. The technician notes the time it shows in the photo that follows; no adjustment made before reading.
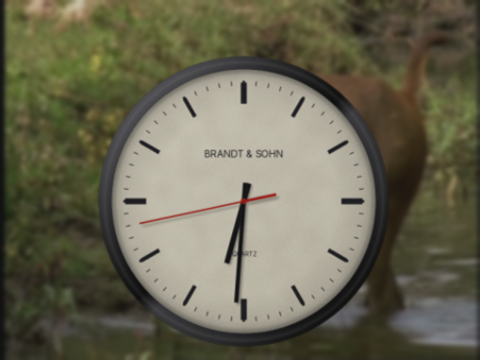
6:30:43
